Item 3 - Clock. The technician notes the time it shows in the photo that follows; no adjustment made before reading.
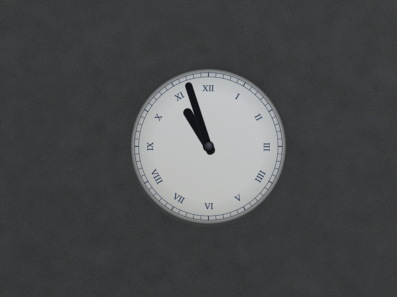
10:57
